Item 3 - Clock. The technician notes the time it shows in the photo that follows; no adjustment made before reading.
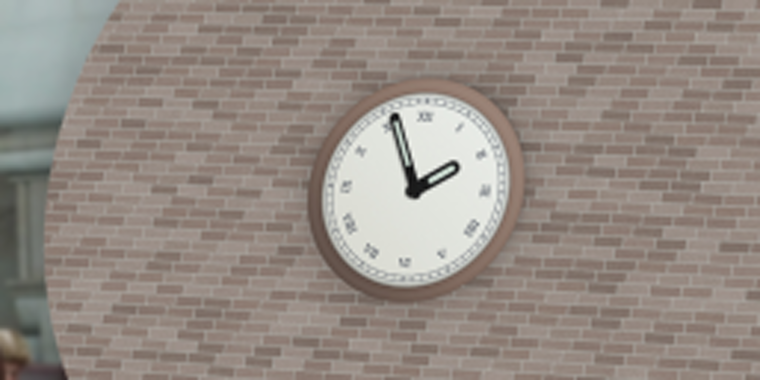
1:56
